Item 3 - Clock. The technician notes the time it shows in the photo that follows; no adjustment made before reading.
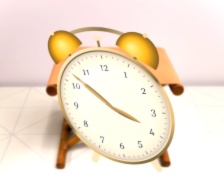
3:52
